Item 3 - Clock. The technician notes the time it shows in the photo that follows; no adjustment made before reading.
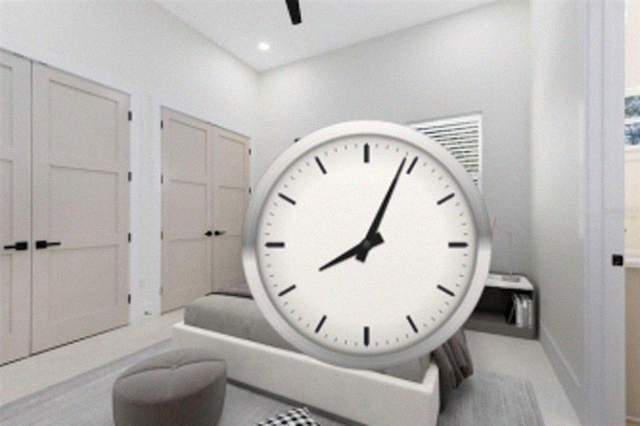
8:04
